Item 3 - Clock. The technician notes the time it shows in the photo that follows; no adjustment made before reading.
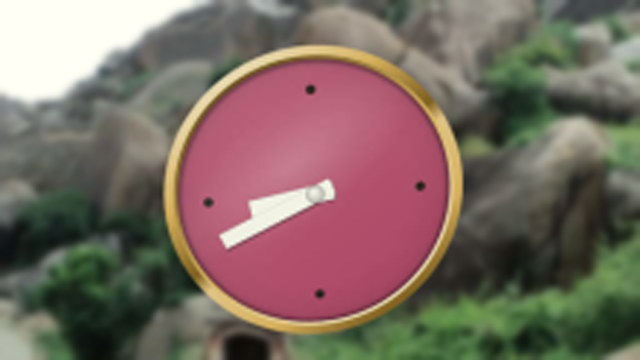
8:41
